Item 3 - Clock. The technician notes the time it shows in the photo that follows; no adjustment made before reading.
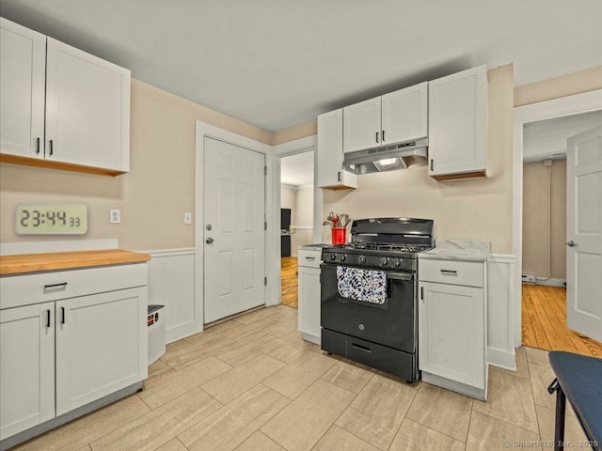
23:44:33
